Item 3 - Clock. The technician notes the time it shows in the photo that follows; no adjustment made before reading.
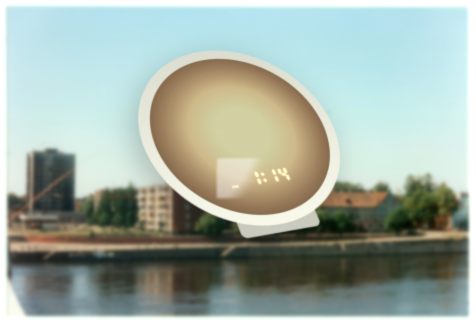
1:14
